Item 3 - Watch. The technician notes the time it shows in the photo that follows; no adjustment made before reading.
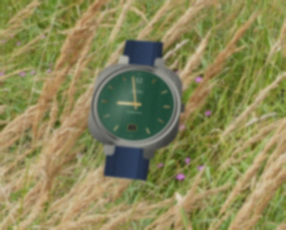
8:58
